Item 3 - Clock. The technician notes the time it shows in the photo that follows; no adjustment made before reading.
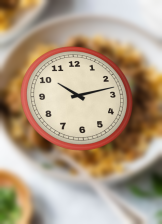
10:13
